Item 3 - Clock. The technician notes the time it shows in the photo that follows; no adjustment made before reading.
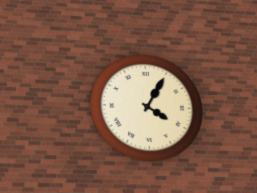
4:05
